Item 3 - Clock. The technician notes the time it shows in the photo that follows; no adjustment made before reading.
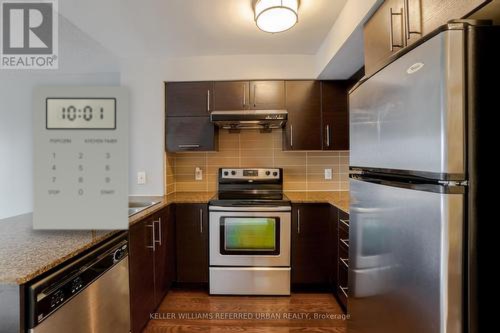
10:01
